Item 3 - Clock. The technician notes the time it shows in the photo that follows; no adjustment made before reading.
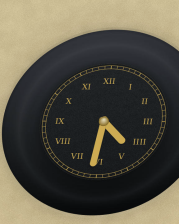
4:31
